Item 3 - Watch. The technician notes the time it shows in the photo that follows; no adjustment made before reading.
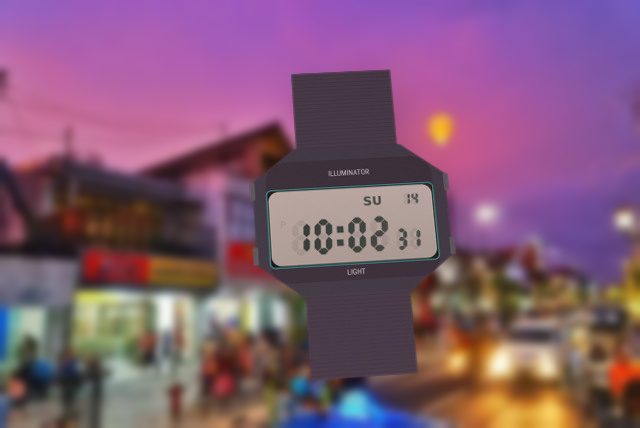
10:02:31
